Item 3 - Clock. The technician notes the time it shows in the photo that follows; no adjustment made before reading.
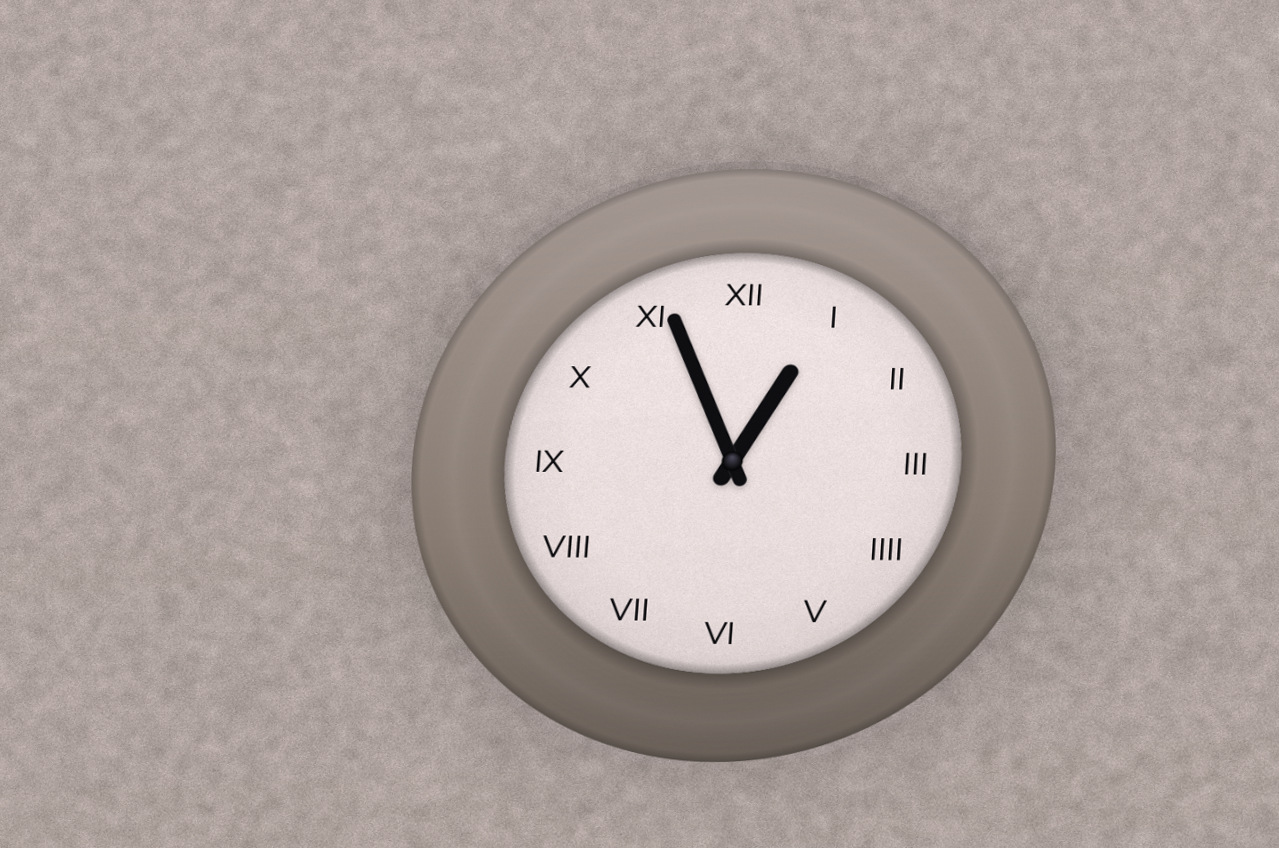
12:56
